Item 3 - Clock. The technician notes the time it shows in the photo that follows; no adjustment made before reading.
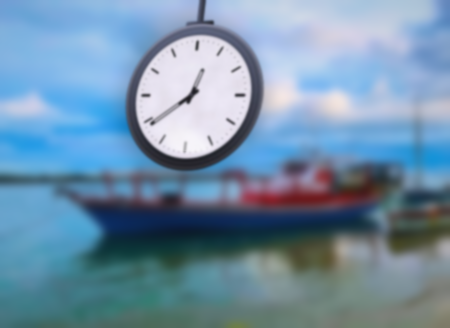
12:39
